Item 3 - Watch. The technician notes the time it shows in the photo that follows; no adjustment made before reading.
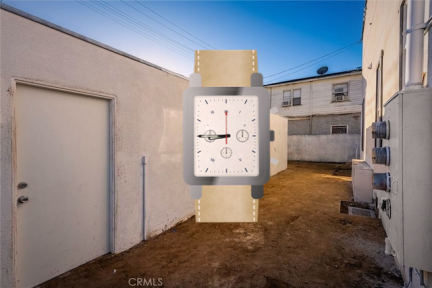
8:45
